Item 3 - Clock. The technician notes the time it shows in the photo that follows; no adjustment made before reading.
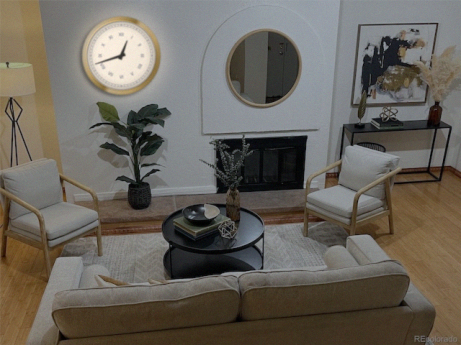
12:42
